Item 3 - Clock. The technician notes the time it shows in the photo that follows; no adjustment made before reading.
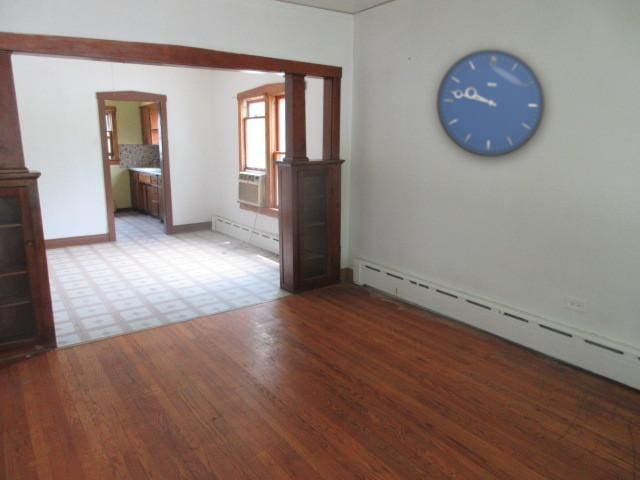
9:47
